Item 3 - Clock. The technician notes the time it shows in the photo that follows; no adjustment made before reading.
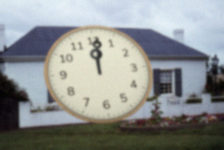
12:01
